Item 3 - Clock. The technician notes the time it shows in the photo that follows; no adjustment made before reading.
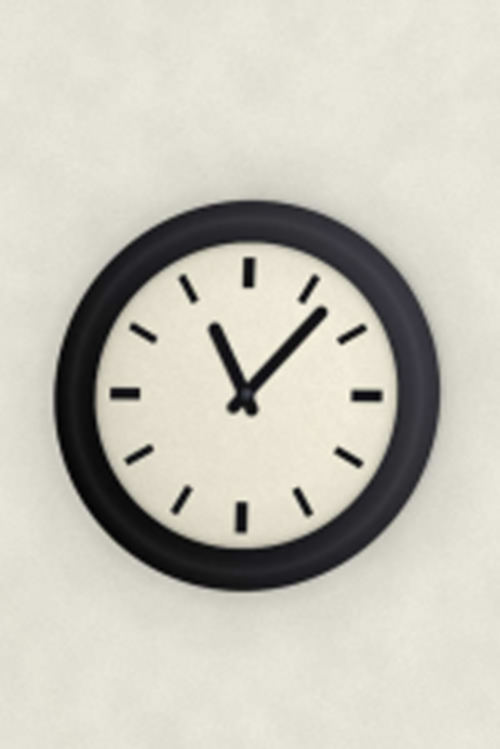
11:07
